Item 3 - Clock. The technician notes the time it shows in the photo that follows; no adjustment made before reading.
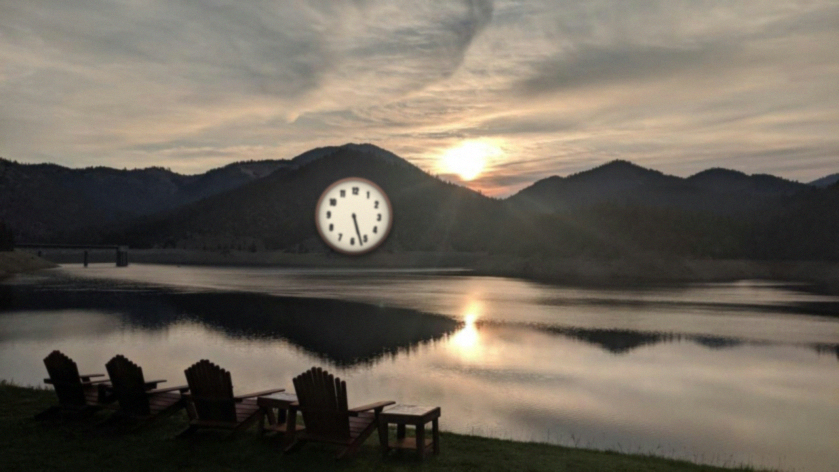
5:27
